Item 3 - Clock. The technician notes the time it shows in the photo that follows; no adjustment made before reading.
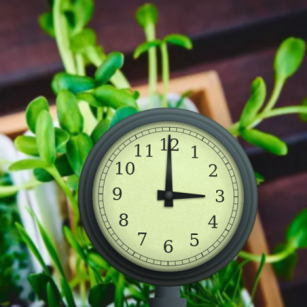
3:00
